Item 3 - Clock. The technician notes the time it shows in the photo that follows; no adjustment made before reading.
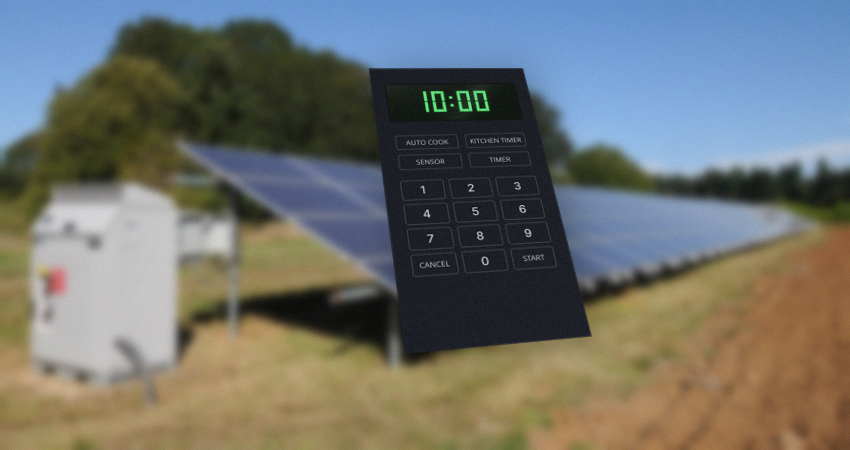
10:00
